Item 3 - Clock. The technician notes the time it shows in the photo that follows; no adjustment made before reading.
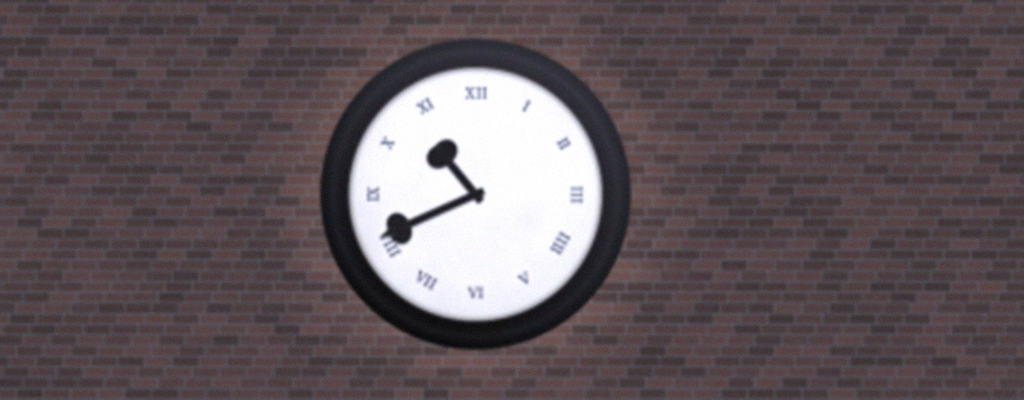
10:41
